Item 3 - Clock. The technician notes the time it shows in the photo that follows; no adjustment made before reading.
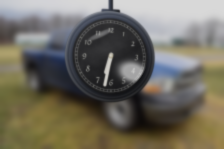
6:32
